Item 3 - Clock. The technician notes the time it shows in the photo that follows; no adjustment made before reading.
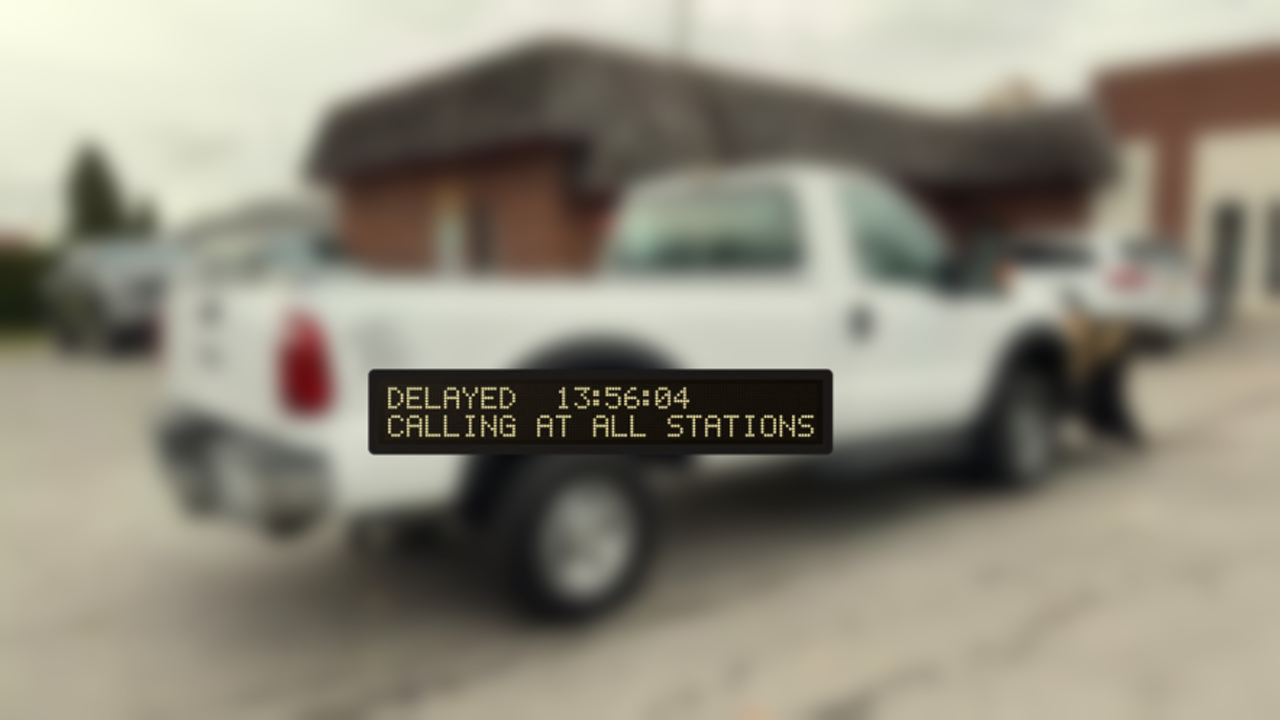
13:56:04
